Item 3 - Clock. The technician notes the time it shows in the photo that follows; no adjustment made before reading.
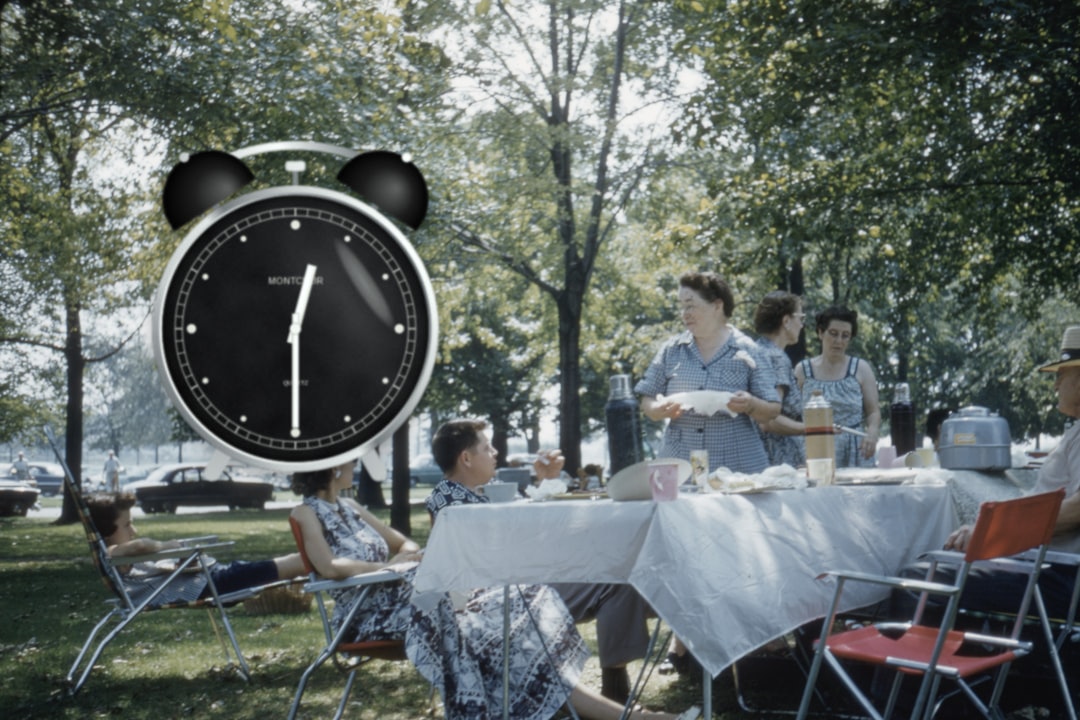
12:30
